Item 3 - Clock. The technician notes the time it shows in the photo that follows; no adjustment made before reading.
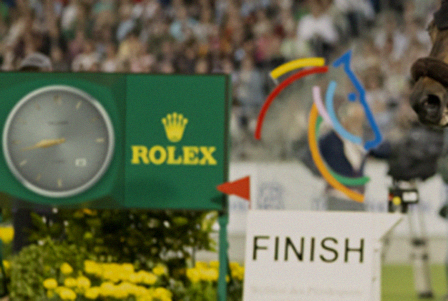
8:43
